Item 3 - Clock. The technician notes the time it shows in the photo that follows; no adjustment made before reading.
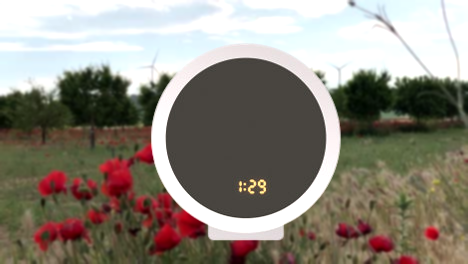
1:29
